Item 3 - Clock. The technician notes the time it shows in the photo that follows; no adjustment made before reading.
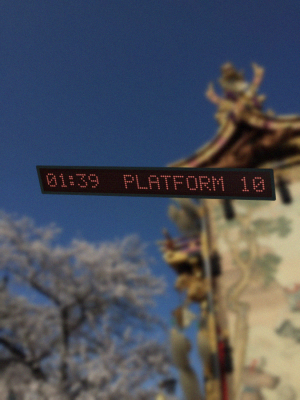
1:39
